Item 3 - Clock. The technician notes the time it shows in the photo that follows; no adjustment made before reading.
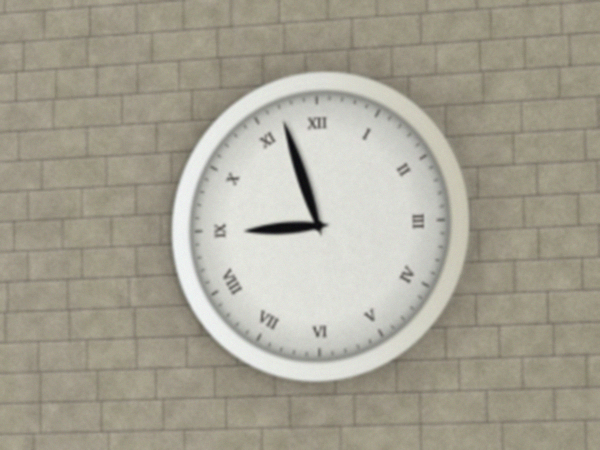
8:57
